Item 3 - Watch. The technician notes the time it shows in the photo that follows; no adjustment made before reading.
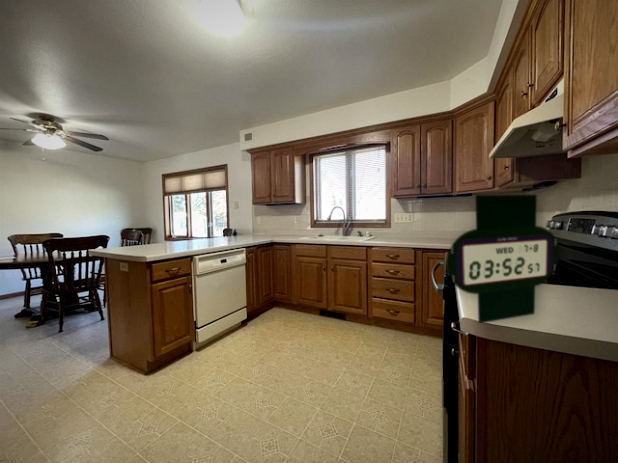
3:52:57
